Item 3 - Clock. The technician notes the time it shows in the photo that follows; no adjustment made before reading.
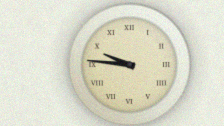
9:46
